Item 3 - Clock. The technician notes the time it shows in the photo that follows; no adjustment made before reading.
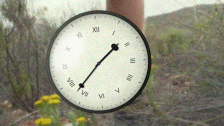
1:37
